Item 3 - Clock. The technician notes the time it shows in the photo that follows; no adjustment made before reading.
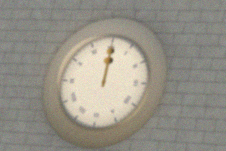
12:00
